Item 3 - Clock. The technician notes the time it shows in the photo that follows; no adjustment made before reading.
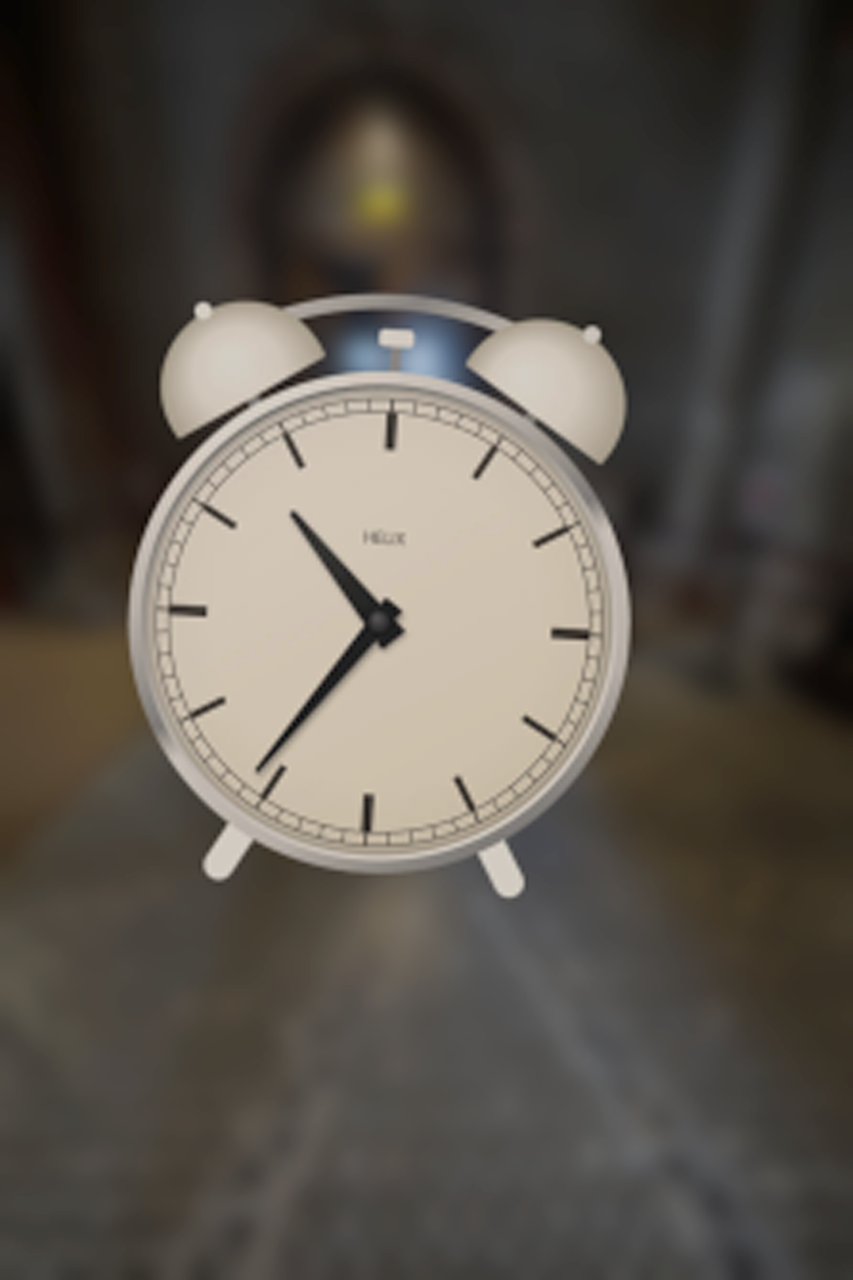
10:36
